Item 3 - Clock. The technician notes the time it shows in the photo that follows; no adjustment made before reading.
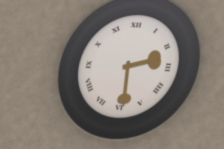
2:29
